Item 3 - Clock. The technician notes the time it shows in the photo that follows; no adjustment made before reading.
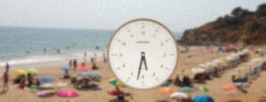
5:32
